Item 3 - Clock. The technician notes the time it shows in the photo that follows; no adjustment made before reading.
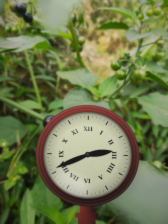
2:41
